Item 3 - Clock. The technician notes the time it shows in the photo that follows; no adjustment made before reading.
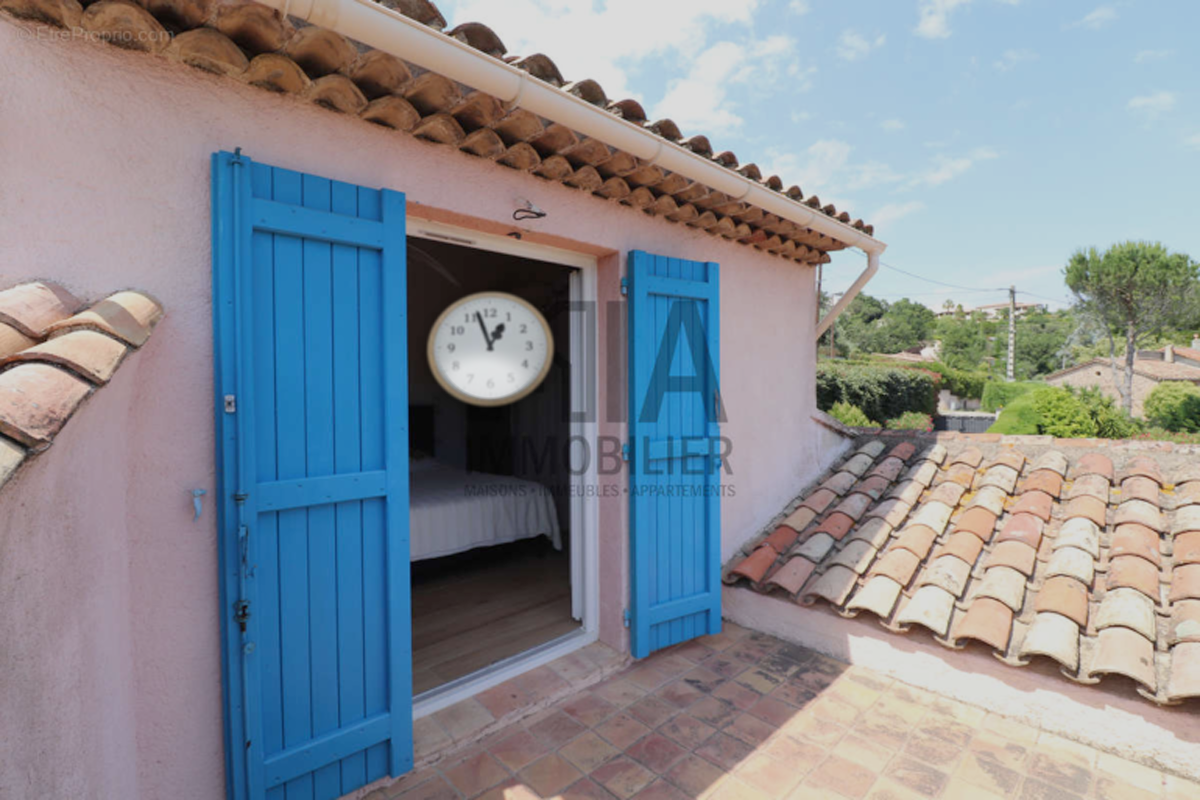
12:57
